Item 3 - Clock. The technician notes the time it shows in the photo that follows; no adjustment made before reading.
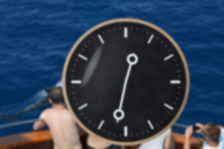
12:32
